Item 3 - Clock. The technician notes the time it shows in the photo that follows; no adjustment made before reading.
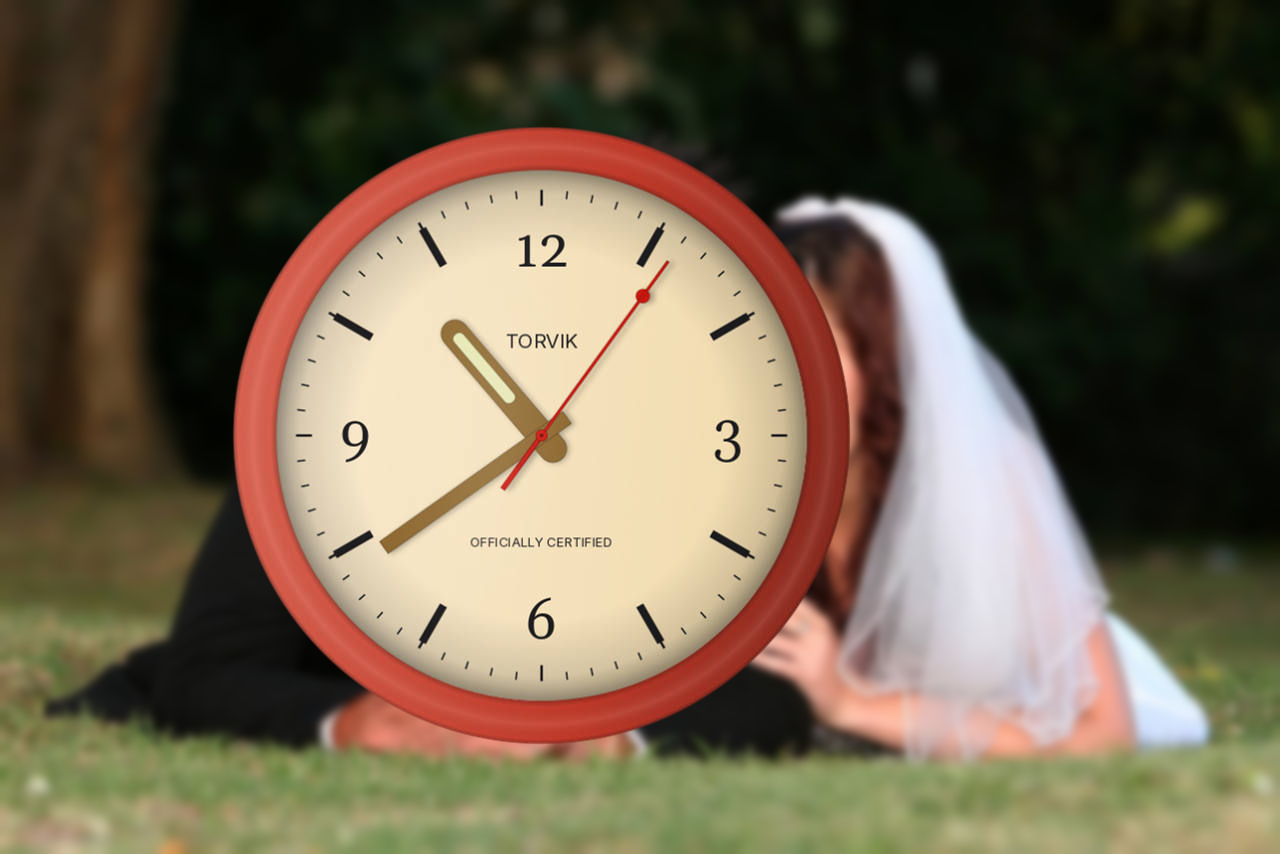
10:39:06
